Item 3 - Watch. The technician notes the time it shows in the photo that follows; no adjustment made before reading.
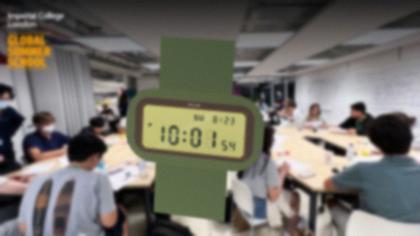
10:01
